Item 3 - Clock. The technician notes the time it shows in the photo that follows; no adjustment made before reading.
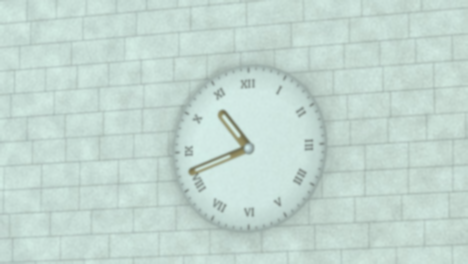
10:42
